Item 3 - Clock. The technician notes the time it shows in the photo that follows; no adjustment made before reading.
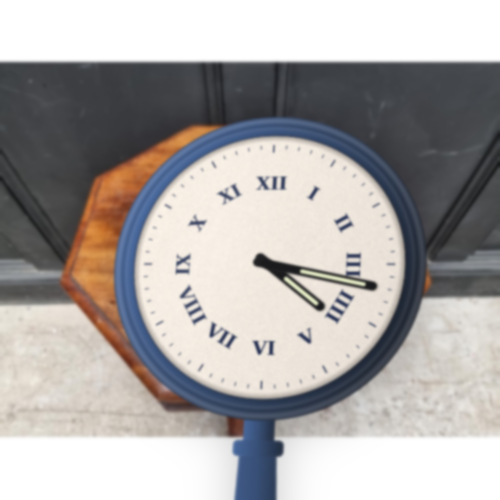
4:17
